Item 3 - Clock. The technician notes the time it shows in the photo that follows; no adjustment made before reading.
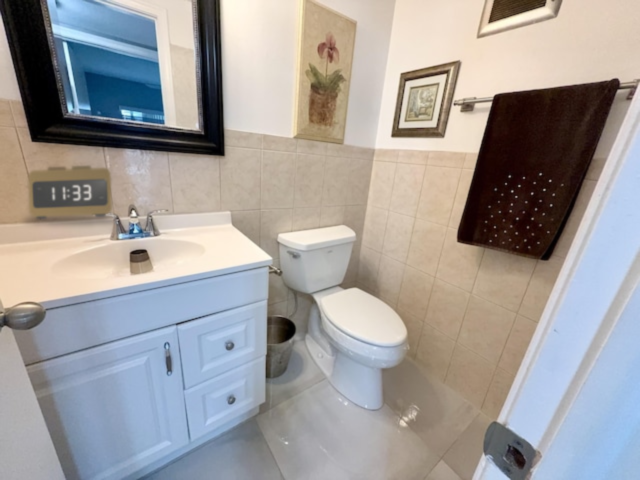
11:33
